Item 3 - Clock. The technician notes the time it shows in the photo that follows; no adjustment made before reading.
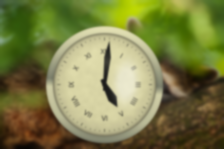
5:01
